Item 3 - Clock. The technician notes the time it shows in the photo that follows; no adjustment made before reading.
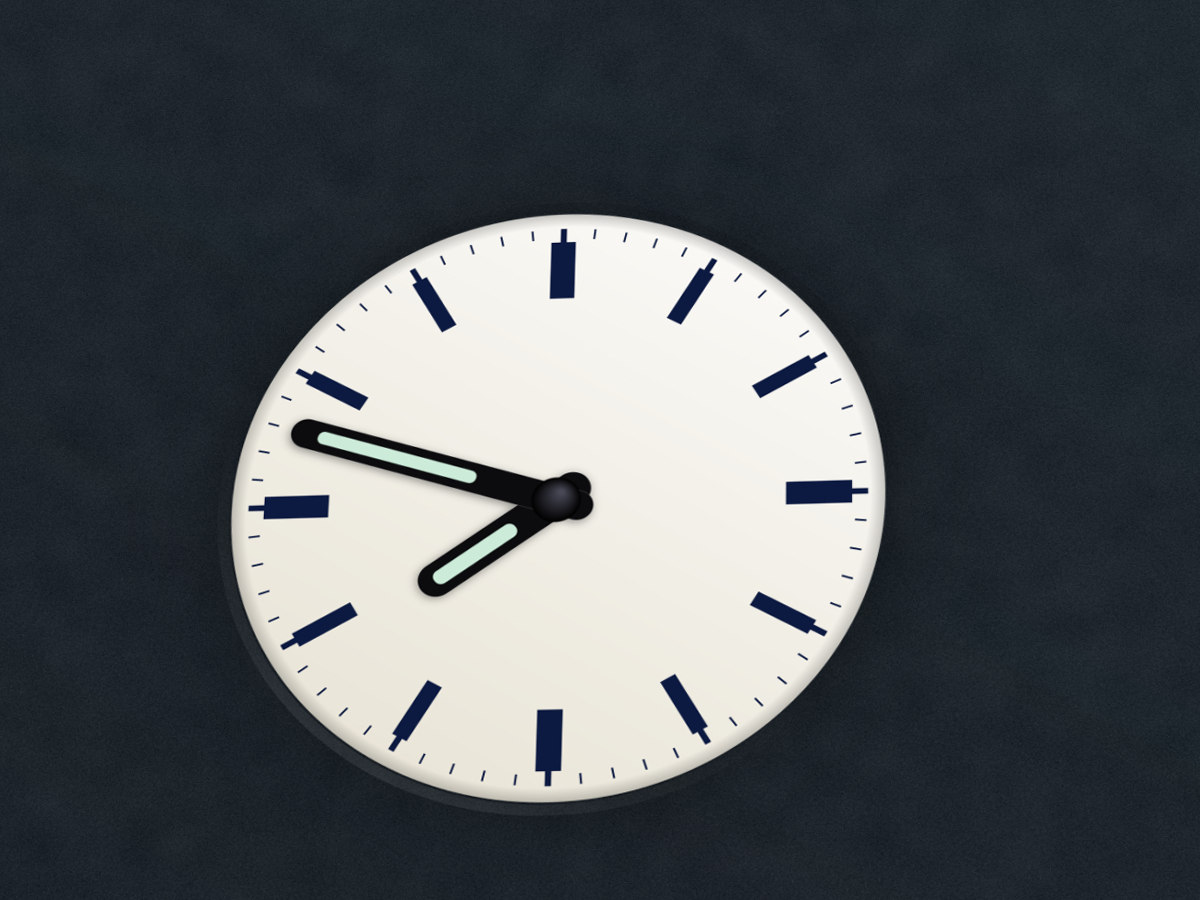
7:48
